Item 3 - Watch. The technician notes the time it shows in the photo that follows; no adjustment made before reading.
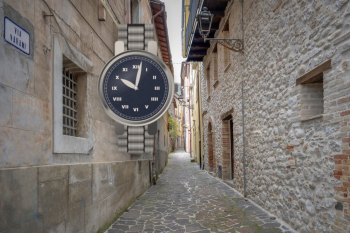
10:02
